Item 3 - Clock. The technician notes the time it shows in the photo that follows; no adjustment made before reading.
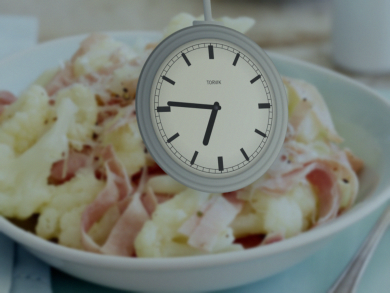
6:46
